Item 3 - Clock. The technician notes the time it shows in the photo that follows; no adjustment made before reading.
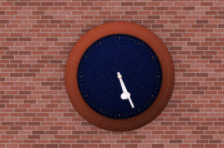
5:26
